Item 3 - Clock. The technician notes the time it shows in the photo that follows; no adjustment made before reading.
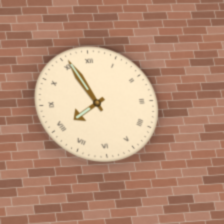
7:56
